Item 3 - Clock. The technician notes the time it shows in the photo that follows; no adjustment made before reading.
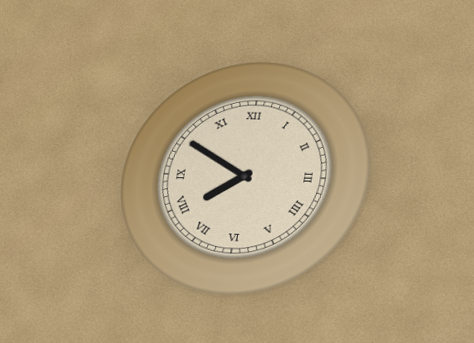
7:50
